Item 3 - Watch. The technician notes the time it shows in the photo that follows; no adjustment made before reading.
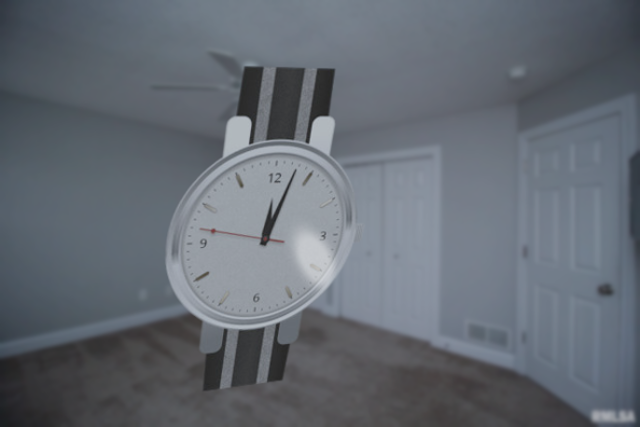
12:02:47
